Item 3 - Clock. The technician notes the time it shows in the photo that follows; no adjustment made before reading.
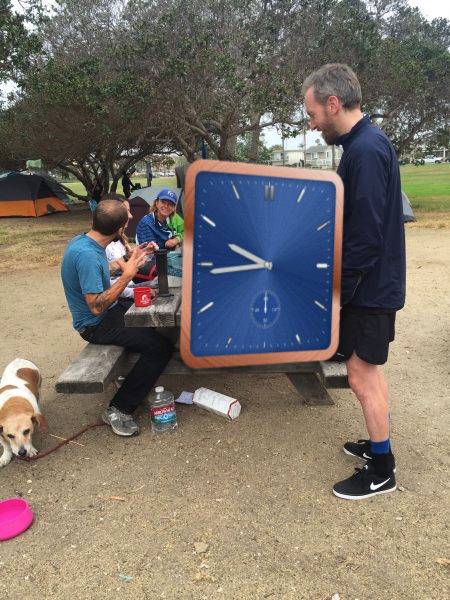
9:44
